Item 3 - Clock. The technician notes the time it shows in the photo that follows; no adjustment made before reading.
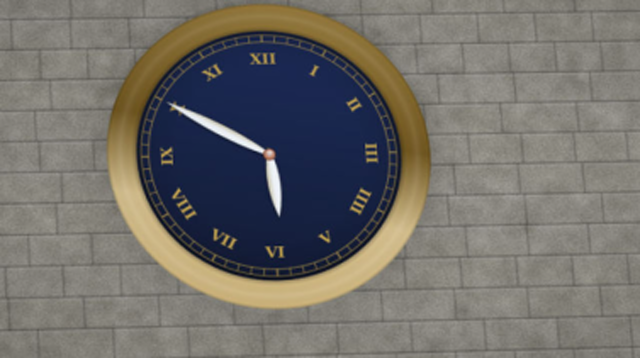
5:50
